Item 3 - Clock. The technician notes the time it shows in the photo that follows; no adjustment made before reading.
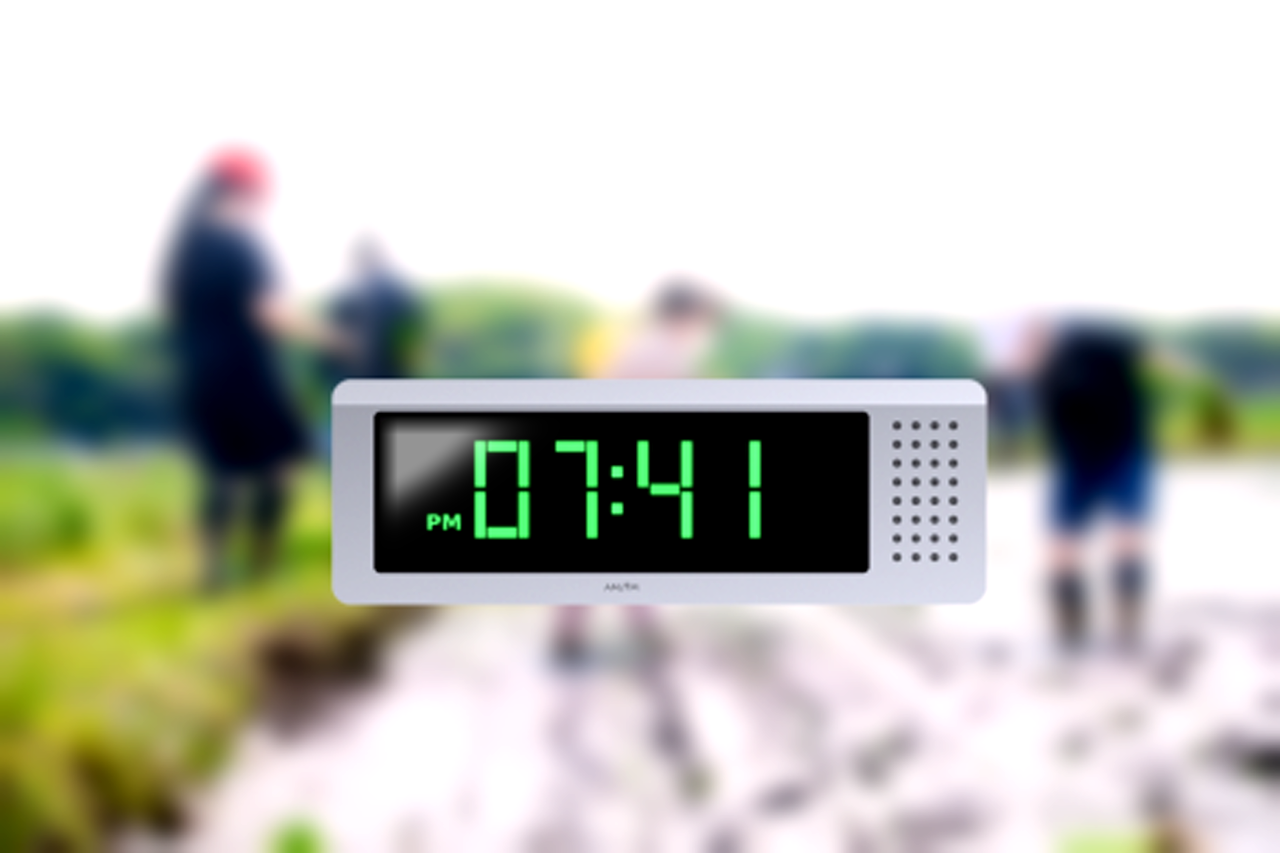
7:41
